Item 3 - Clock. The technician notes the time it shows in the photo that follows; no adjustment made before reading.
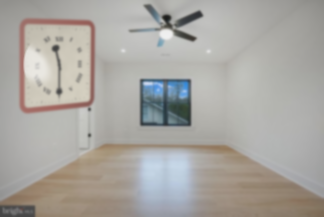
11:30
